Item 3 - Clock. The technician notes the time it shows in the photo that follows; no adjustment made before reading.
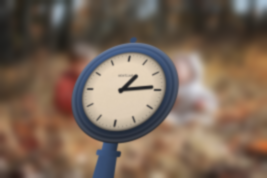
1:14
